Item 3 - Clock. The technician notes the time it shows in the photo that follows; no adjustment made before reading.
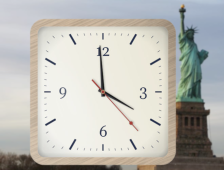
3:59:23
